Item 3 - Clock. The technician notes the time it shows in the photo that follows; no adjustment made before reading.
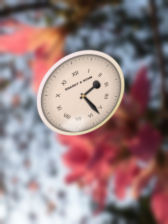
2:27
